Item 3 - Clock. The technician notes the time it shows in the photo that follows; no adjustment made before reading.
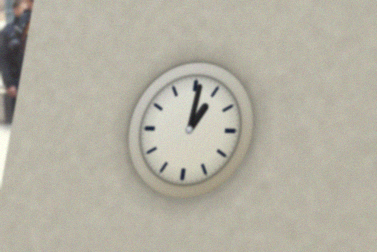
1:01
